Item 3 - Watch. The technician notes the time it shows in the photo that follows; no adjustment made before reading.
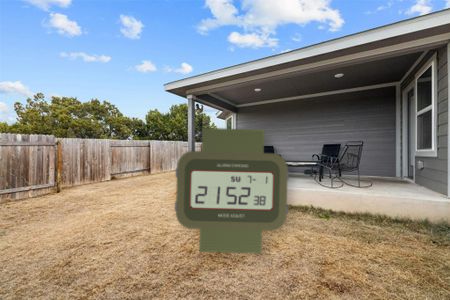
21:52
